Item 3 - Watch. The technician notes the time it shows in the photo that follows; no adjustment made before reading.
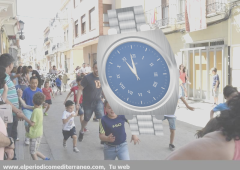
10:59
